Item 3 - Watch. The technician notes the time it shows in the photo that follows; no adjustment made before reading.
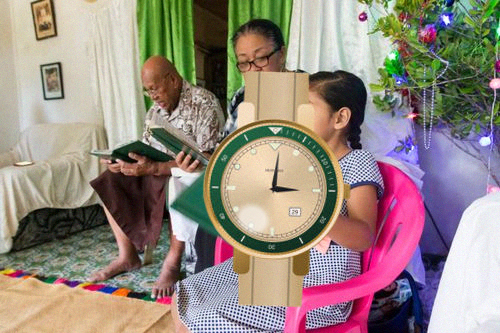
3:01
